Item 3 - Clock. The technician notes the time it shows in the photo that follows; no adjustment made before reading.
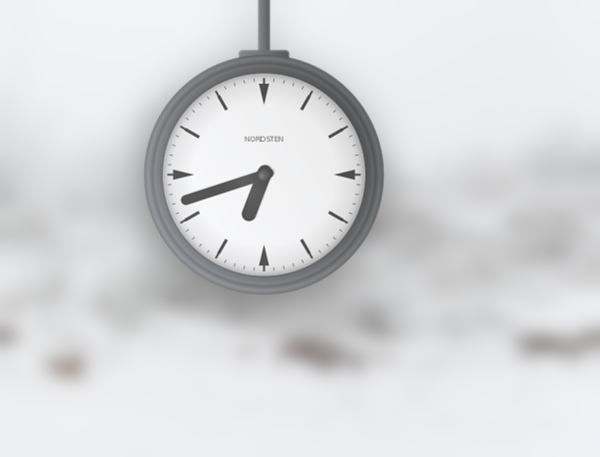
6:42
